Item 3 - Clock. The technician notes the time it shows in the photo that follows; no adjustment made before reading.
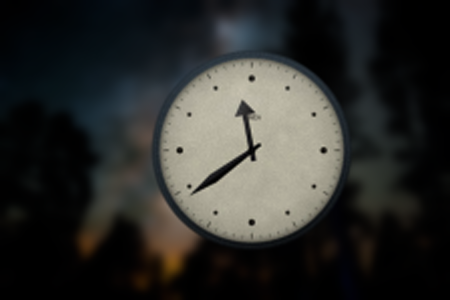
11:39
